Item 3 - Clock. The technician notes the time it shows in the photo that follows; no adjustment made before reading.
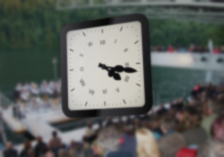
4:17
